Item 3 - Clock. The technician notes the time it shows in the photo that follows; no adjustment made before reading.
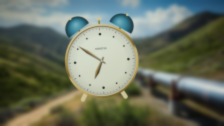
6:51
